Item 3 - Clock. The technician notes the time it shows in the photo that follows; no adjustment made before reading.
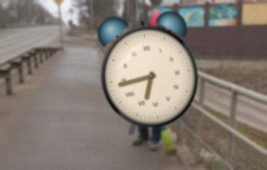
6:44
